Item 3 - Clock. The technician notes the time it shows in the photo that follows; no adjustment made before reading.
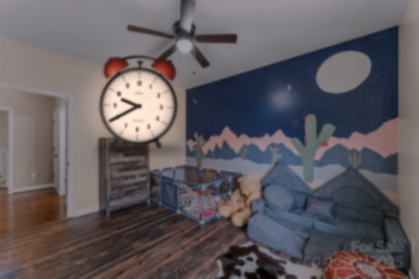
9:40
